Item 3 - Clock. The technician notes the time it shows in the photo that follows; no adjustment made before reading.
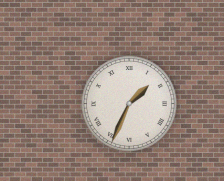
1:34
